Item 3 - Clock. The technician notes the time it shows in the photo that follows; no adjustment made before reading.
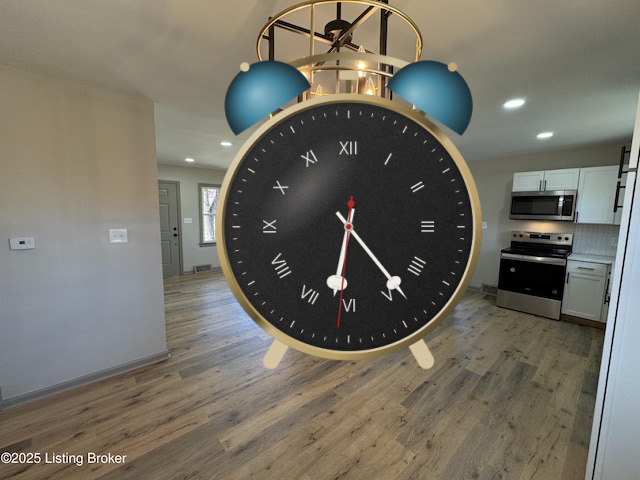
6:23:31
